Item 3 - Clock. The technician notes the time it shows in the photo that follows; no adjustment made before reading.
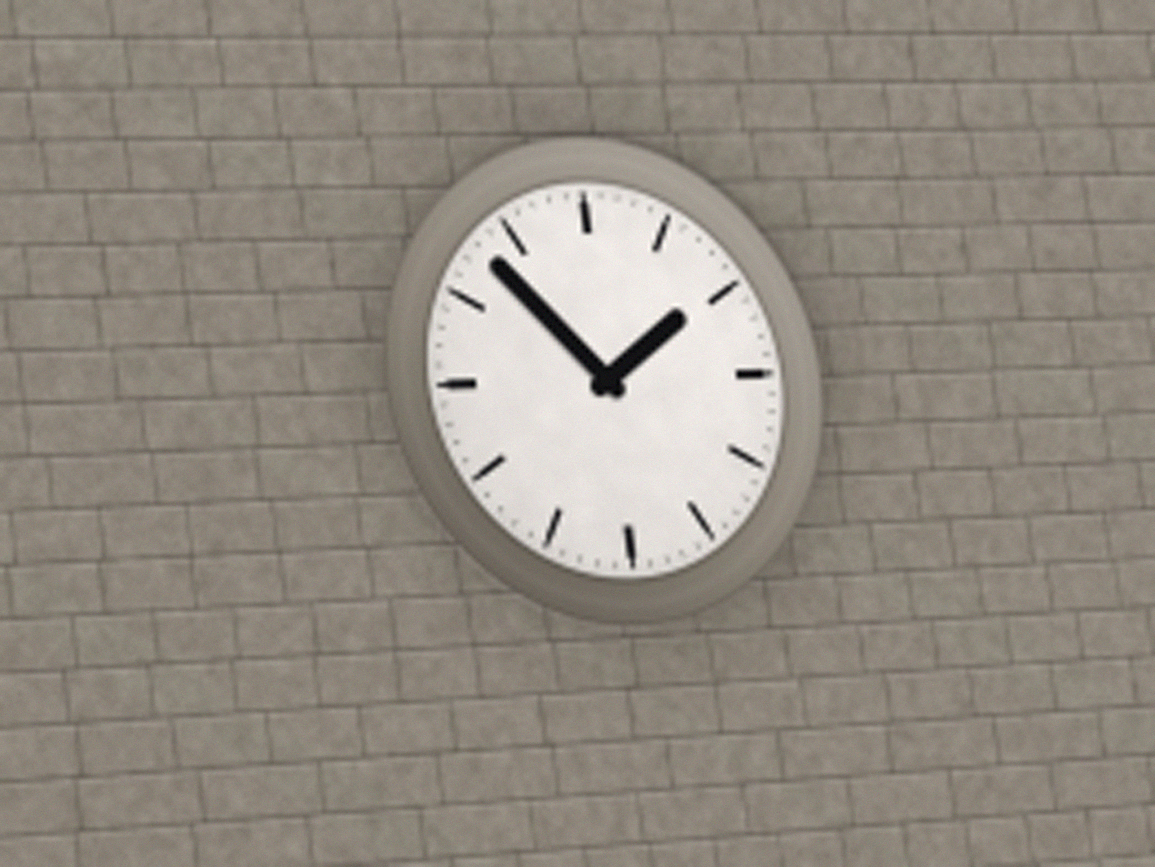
1:53
